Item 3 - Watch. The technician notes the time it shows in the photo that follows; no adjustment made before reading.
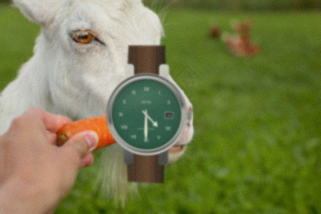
4:30
